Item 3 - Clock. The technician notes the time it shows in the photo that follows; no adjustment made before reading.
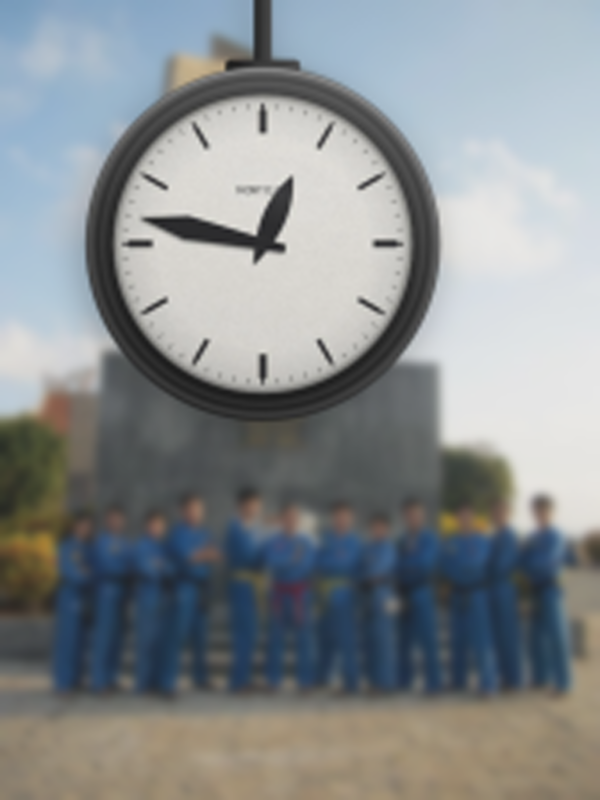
12:47
